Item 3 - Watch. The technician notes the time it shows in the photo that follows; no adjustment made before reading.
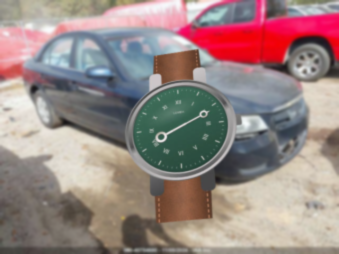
8:11
